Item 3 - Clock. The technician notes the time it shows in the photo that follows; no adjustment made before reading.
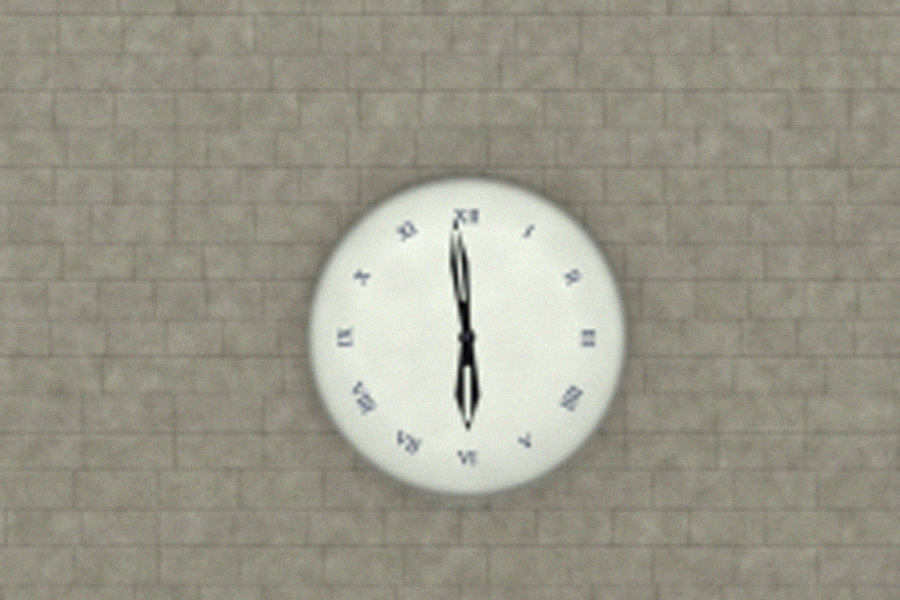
5:59
